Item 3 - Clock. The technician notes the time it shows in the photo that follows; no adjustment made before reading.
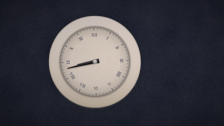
8:43
